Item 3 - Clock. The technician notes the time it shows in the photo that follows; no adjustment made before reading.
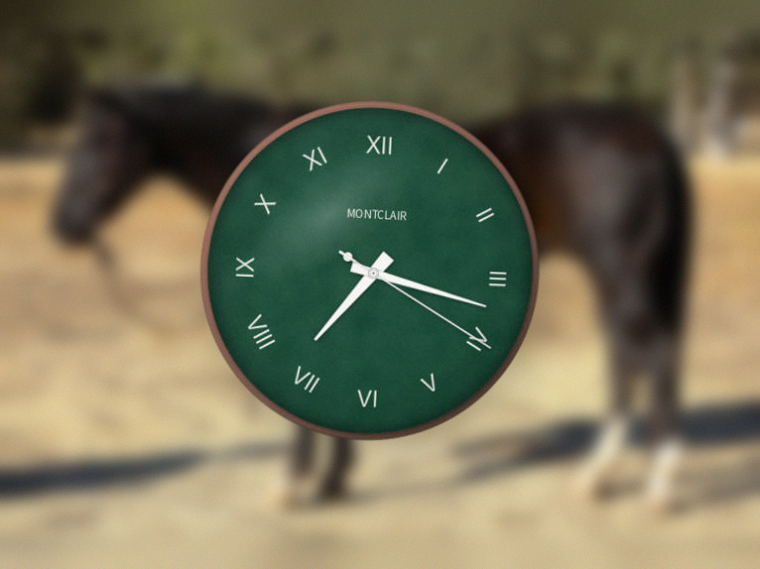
7:17:20
